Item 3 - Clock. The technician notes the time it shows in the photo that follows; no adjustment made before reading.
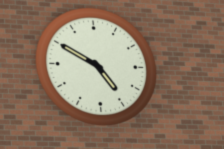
4:50
